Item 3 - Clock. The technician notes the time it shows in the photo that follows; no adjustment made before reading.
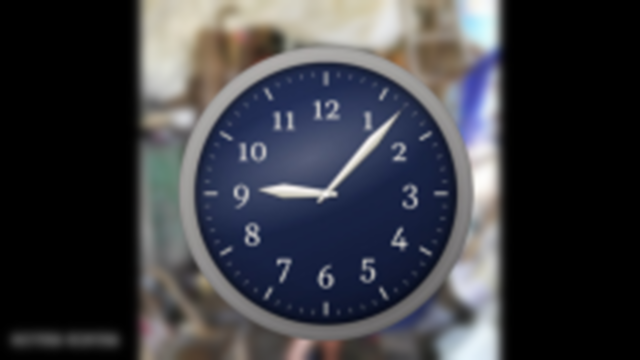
9:07
